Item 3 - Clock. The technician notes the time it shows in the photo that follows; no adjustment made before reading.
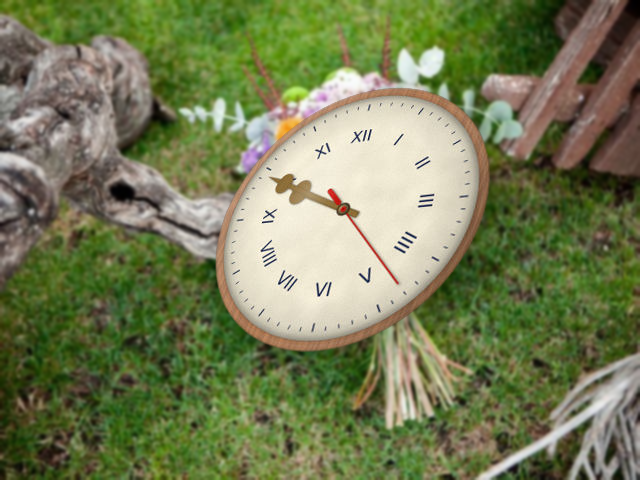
9:49:23
